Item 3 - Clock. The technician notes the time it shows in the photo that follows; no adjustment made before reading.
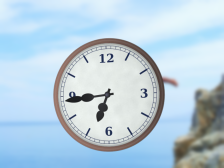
6:44
